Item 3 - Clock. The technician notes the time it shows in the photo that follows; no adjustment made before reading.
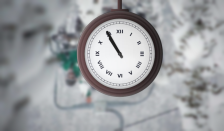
10:55
